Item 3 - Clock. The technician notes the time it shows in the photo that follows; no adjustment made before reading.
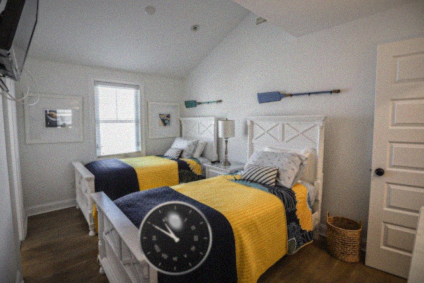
10:50
